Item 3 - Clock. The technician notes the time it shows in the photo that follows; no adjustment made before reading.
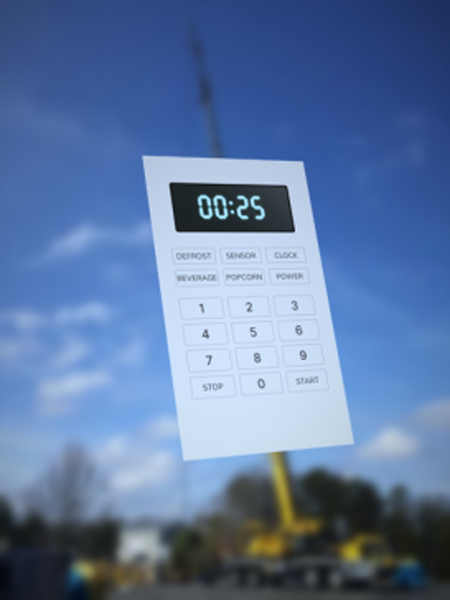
0:25
